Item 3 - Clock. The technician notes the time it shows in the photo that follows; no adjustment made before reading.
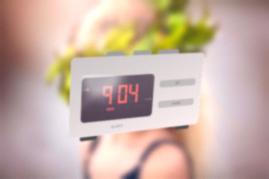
9:04
